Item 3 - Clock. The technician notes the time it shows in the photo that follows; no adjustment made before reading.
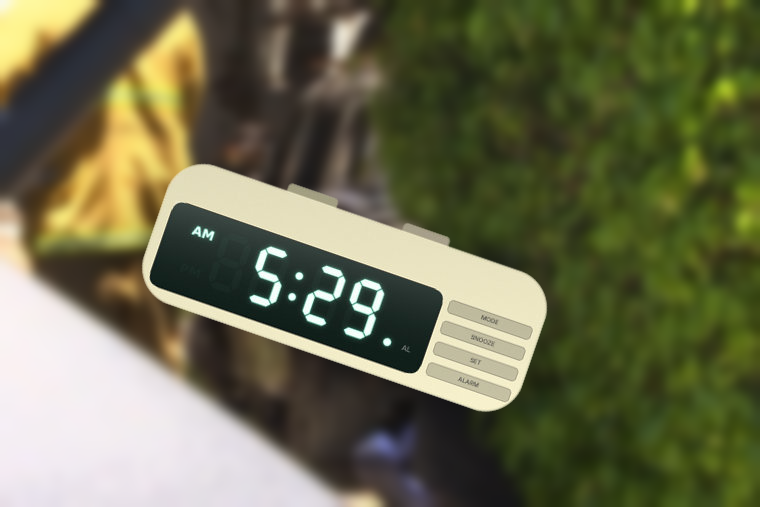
5:29
